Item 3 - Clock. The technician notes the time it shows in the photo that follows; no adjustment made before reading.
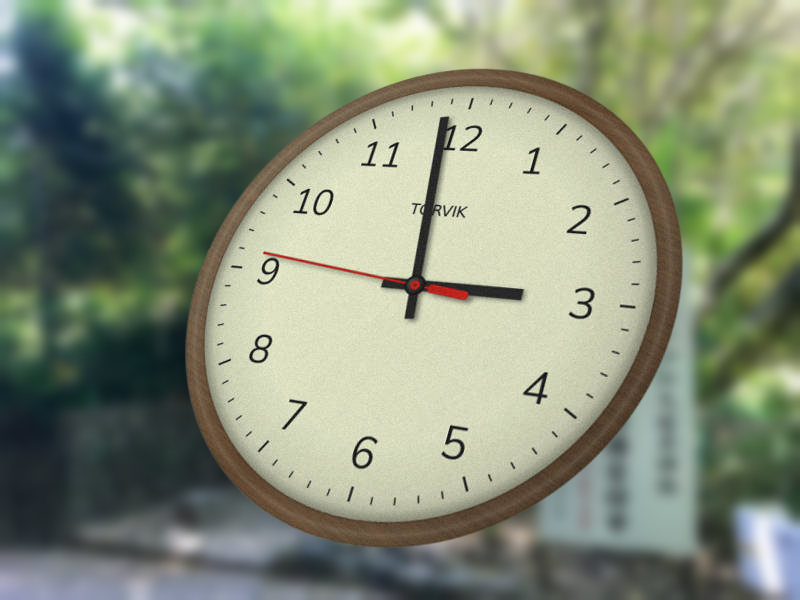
2:58:46
